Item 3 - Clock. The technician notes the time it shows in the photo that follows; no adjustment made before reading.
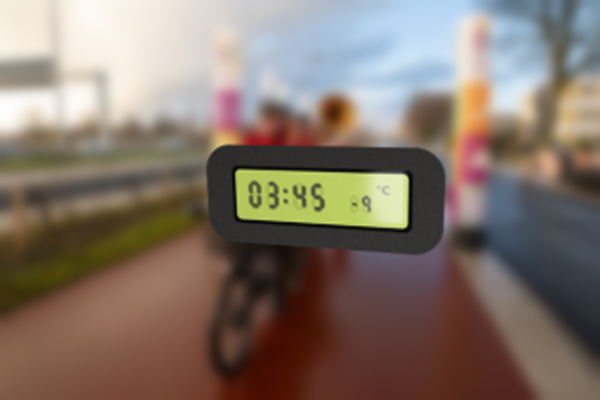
3:45
